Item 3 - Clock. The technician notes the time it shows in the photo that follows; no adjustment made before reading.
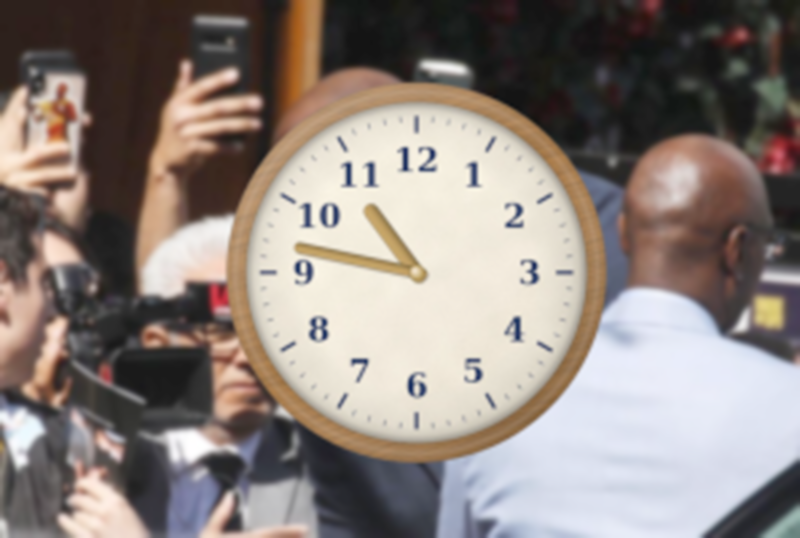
10:47
